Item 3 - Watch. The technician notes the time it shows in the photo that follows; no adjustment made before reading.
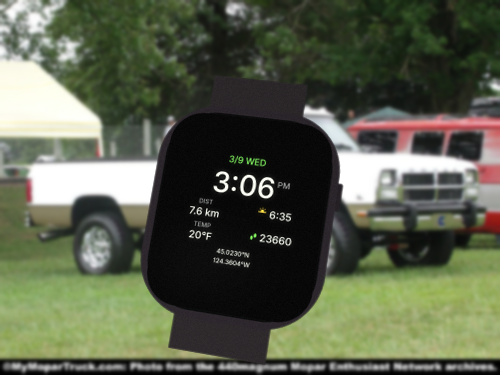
3:06
